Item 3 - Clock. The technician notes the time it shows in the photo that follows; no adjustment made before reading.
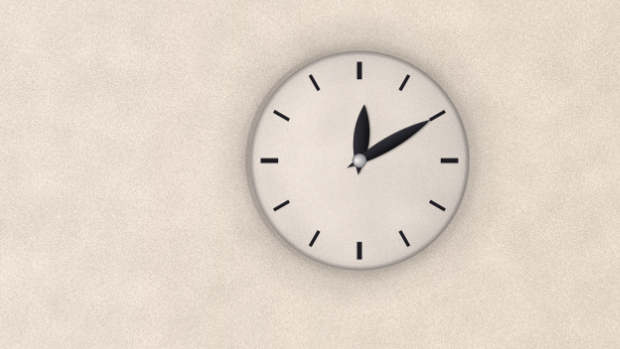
12:10
